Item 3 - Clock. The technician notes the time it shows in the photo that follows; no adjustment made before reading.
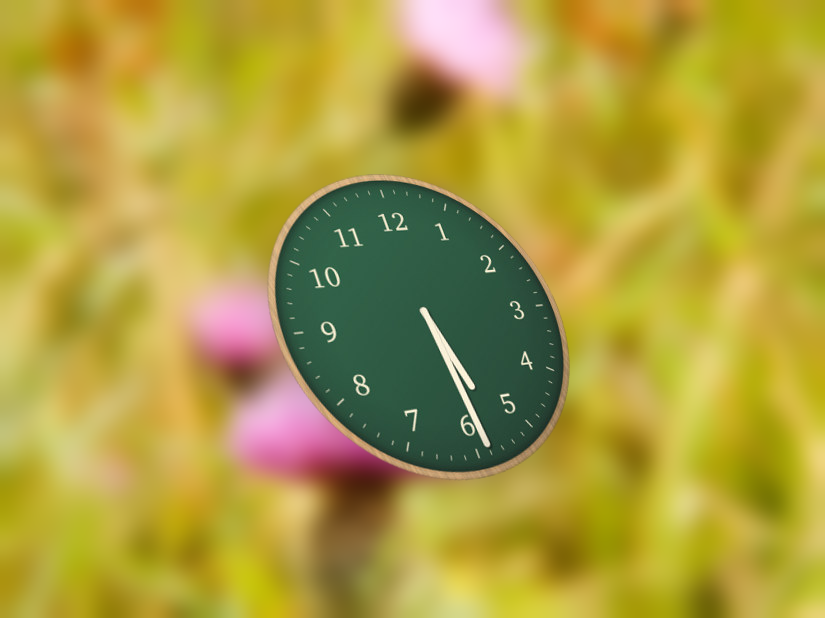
5:29
